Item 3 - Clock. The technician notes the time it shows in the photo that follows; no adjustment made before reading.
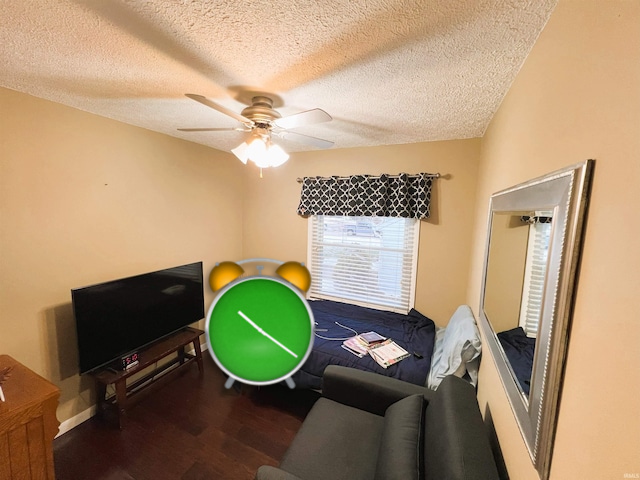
10:21
